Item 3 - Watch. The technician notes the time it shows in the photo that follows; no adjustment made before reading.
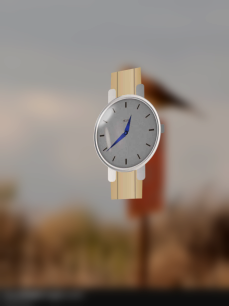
12:39
